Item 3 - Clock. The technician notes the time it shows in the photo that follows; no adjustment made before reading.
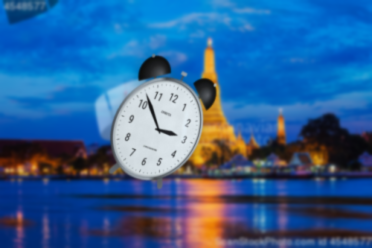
2:52
